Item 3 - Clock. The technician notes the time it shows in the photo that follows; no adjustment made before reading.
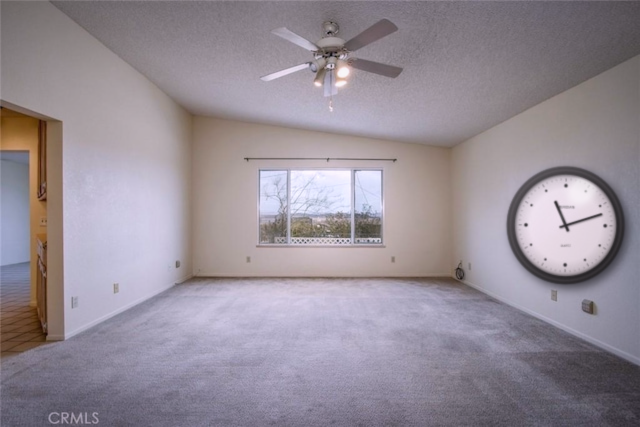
11:12
